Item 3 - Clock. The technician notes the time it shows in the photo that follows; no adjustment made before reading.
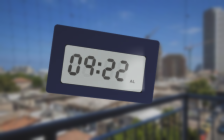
9:22
